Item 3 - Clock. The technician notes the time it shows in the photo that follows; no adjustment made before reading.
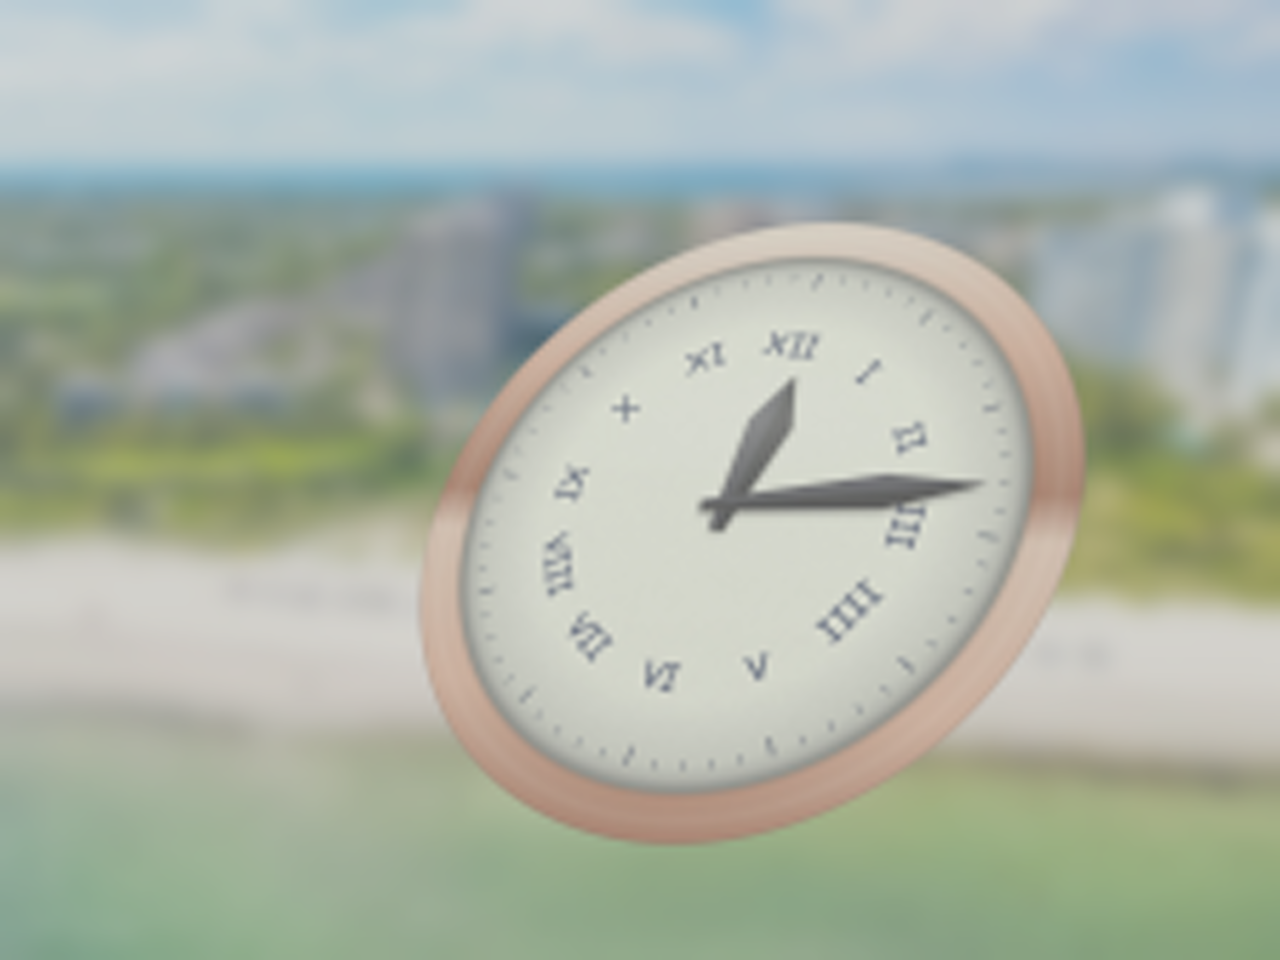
12:13
